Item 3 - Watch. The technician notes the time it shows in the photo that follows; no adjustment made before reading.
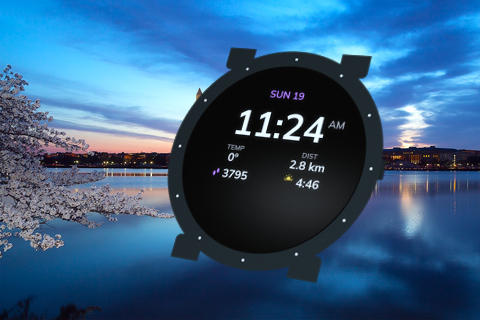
11:24
